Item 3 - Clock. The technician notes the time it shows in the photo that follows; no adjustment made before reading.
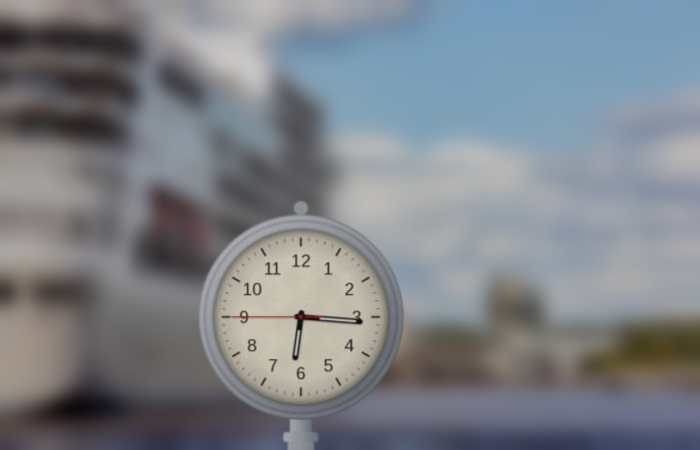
6:15:45
